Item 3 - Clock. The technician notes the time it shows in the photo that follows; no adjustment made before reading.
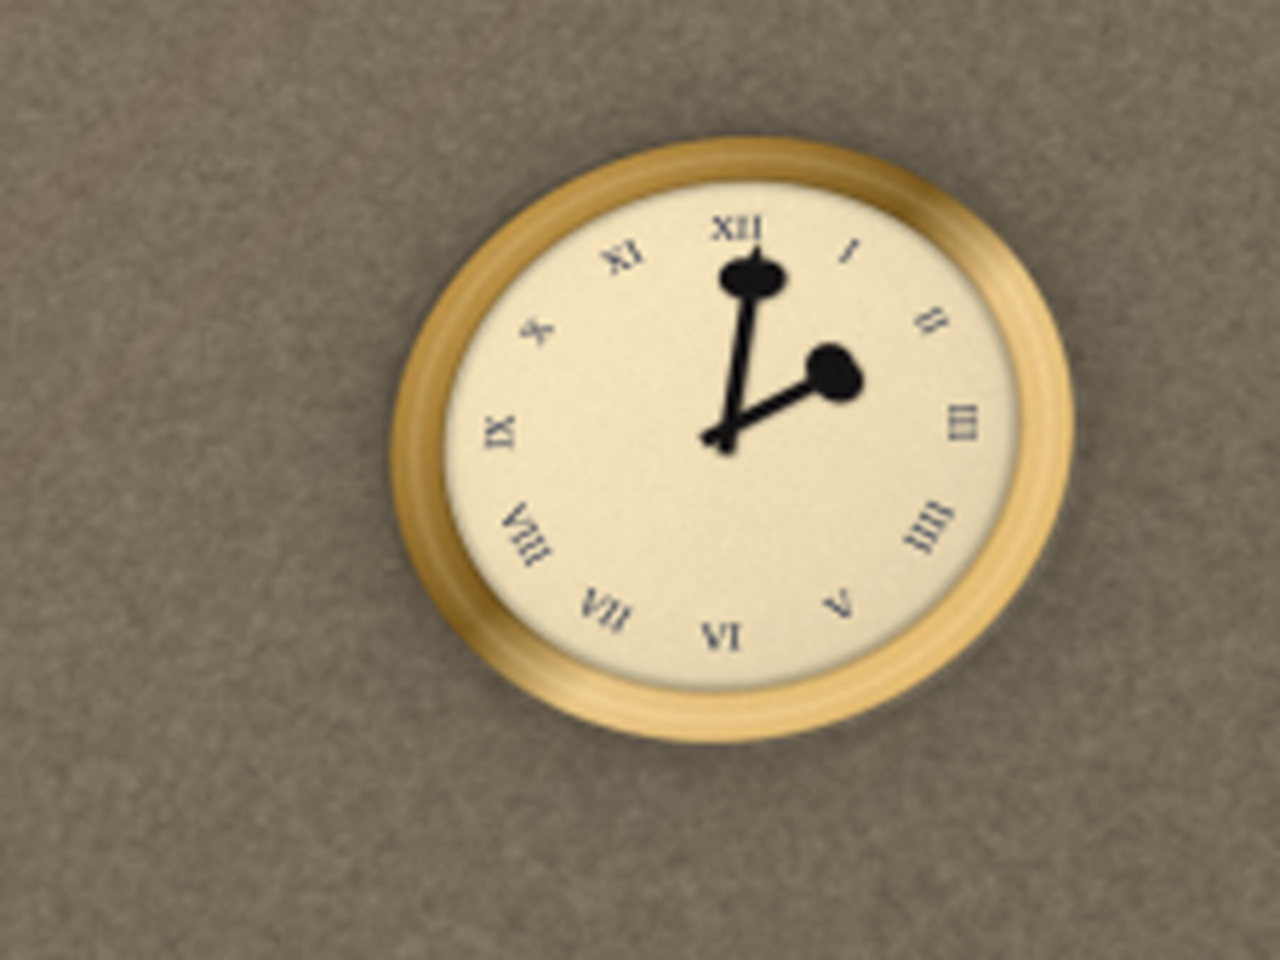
2:01
